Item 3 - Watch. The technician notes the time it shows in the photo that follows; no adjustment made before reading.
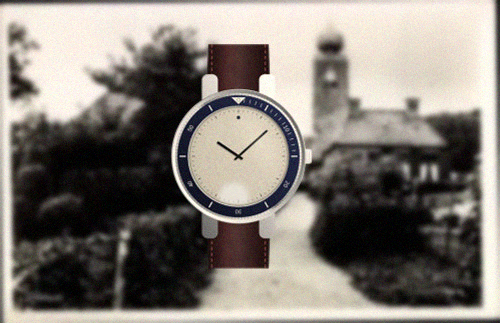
10:08
